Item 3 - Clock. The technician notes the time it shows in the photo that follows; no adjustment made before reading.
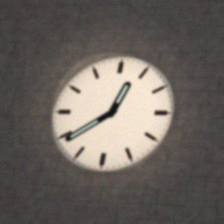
12:39
